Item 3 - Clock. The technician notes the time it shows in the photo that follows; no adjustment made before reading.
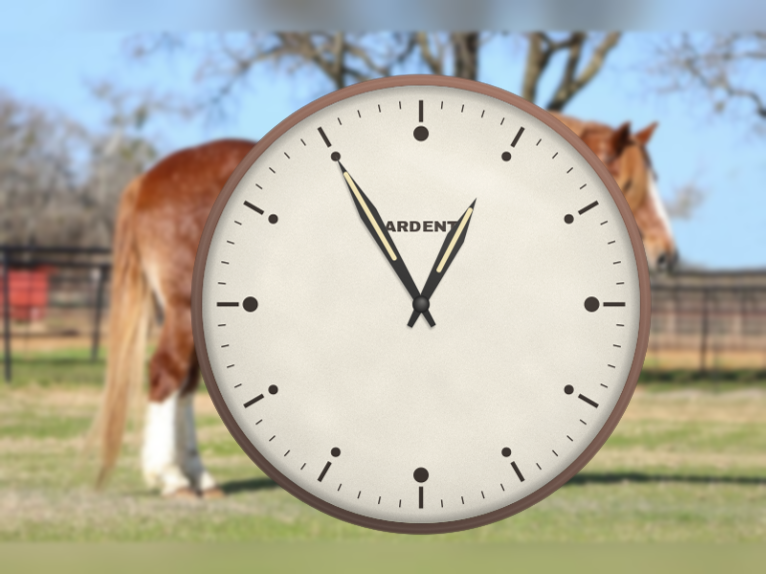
12:55
